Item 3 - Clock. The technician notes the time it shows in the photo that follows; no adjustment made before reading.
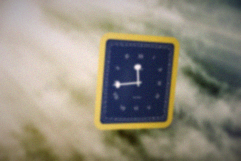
11:44
